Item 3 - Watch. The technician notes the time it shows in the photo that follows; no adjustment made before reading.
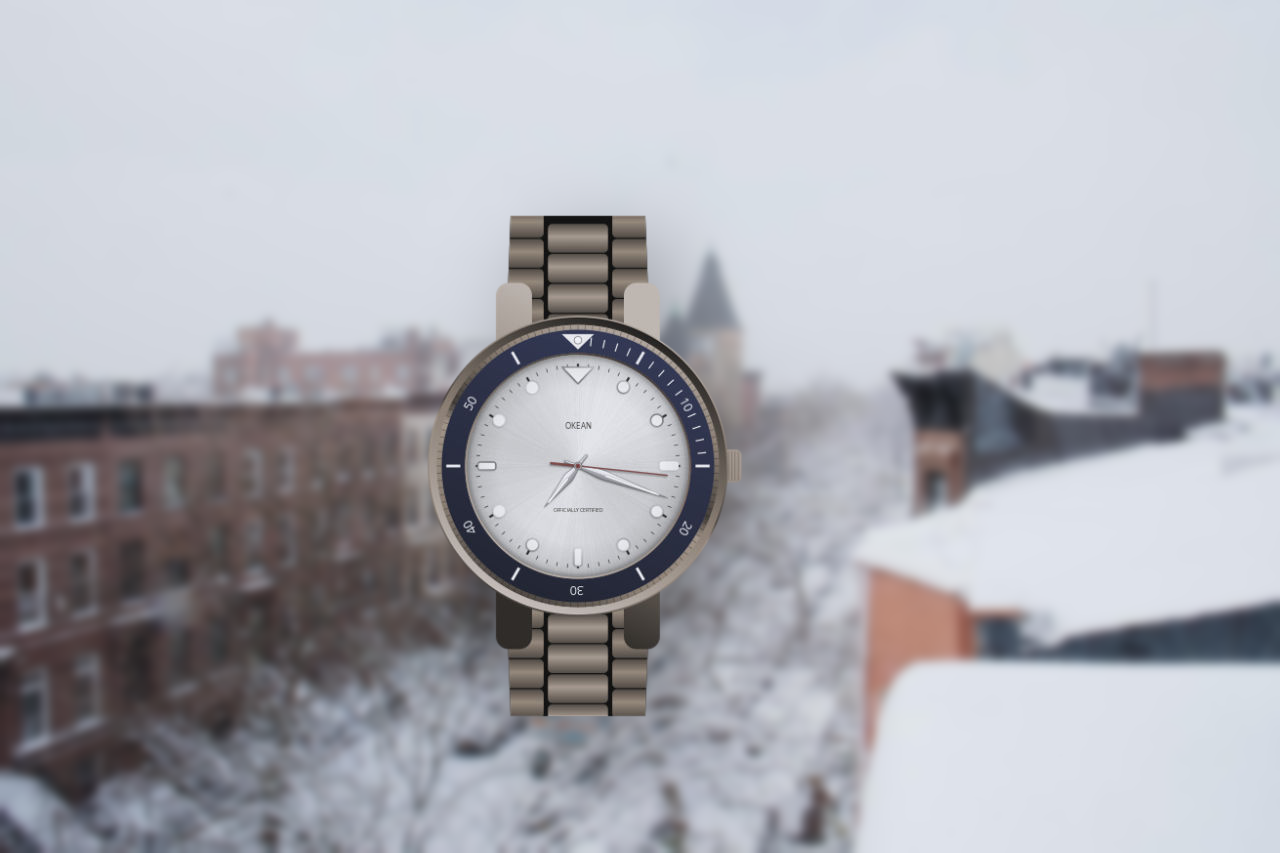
7:18:16
